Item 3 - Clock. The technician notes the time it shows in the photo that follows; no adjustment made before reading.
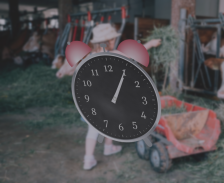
1:05
